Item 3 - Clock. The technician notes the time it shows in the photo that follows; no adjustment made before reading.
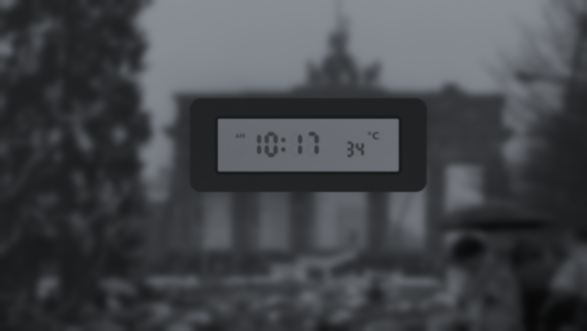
10:17
